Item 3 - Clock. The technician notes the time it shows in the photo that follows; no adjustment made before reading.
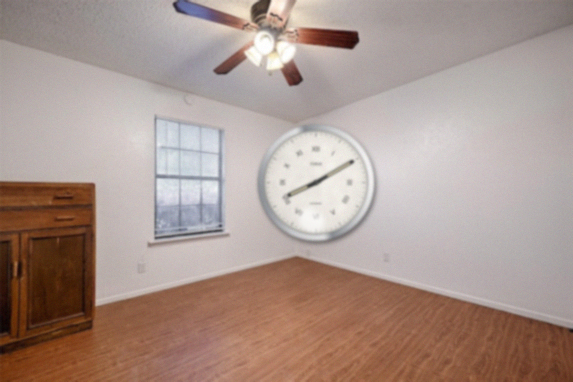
8:10
